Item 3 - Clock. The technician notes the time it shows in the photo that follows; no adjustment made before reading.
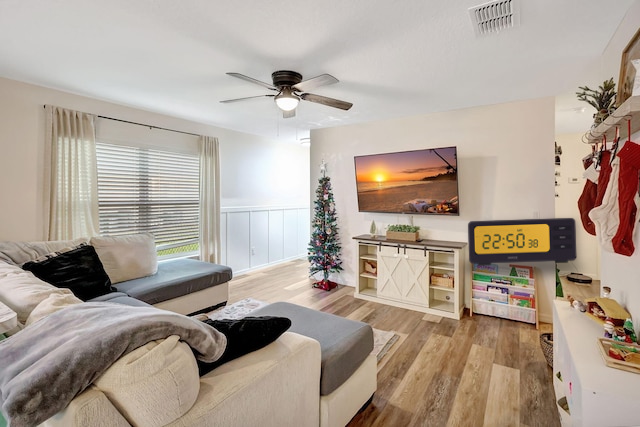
22:50
